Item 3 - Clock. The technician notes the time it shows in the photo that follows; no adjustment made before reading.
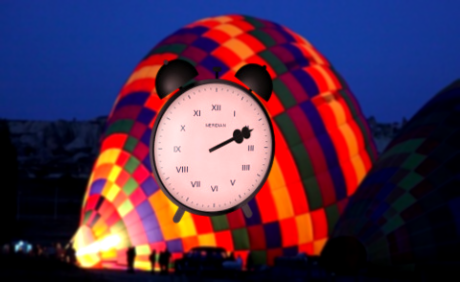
2:11
